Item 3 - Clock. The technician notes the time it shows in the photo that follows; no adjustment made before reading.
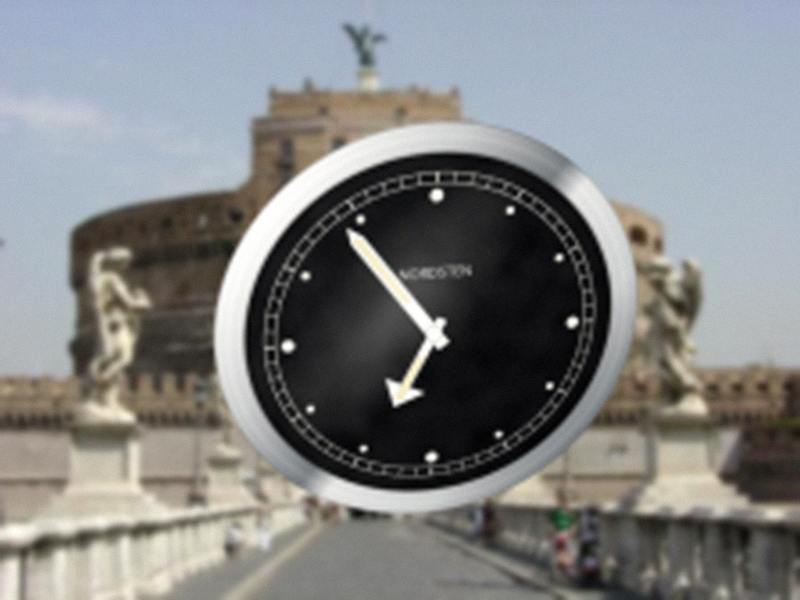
6:54
